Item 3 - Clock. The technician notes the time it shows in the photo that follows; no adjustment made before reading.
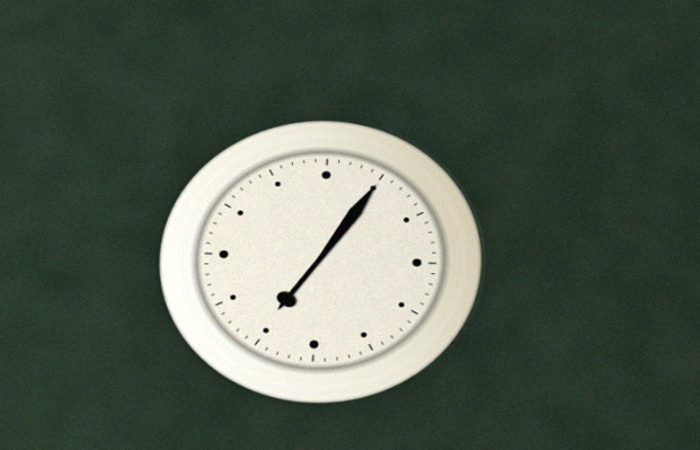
7:05
